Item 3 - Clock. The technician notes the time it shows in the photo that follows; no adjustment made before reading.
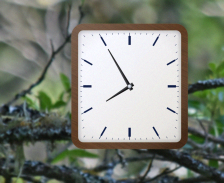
7:55
